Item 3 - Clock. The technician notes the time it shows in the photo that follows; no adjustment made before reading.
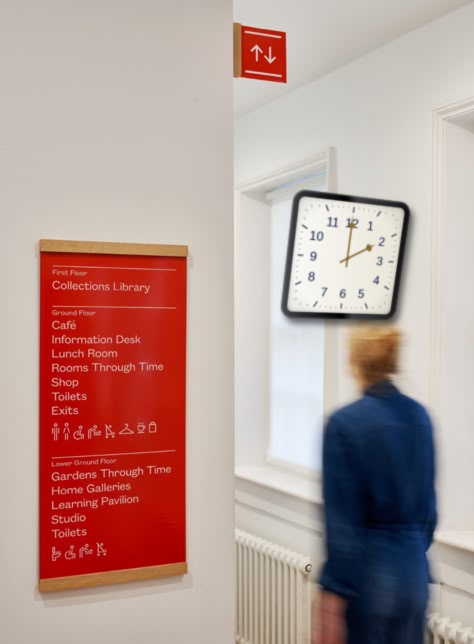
2:00
